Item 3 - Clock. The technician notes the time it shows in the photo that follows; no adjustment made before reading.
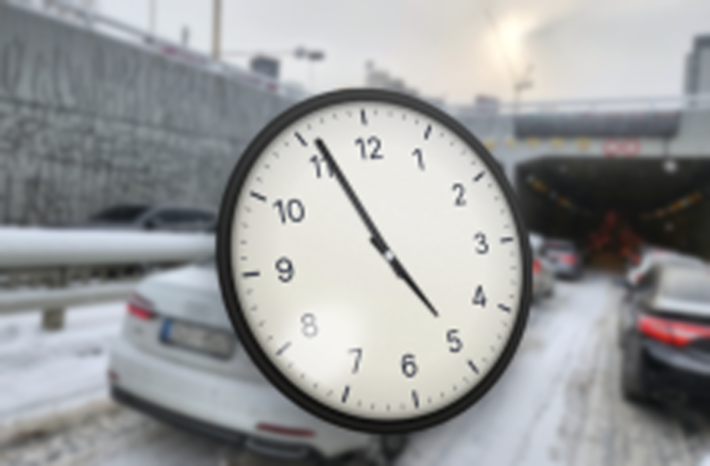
4:56
